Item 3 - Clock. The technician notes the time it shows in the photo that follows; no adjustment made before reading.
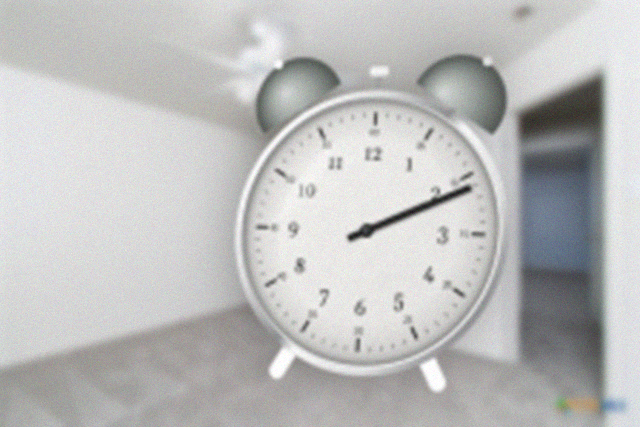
2:11
